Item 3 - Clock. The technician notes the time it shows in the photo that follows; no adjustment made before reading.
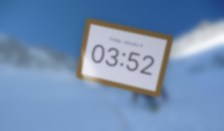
3:52
